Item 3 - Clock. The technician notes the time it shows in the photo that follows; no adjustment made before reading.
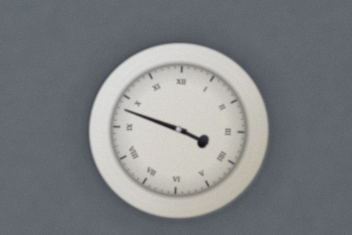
3:48
